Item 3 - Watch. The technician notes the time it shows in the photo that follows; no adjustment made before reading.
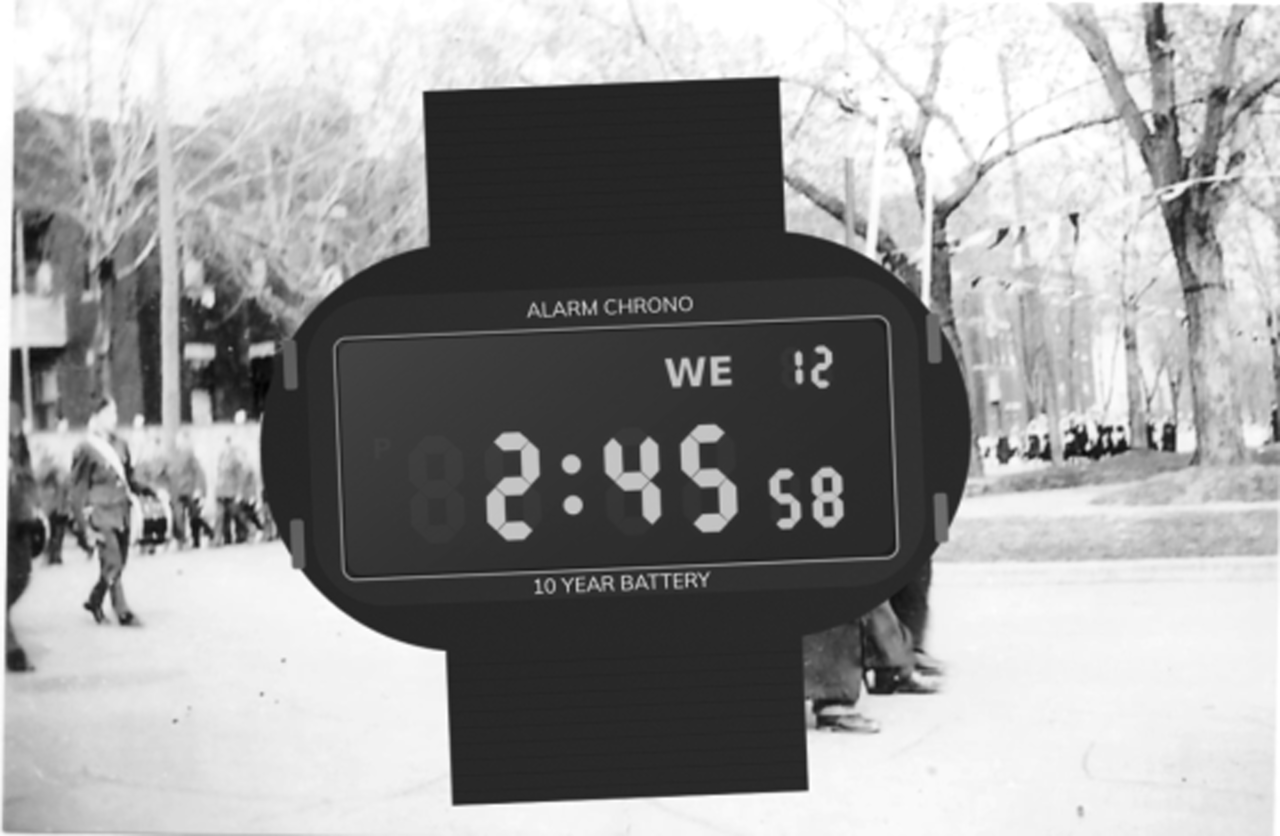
2:45:58
